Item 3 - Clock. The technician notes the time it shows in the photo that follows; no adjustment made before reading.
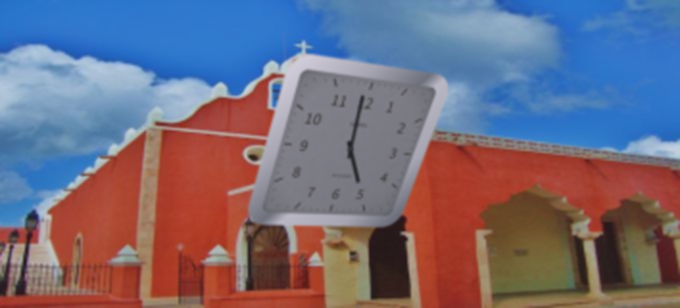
4:59
